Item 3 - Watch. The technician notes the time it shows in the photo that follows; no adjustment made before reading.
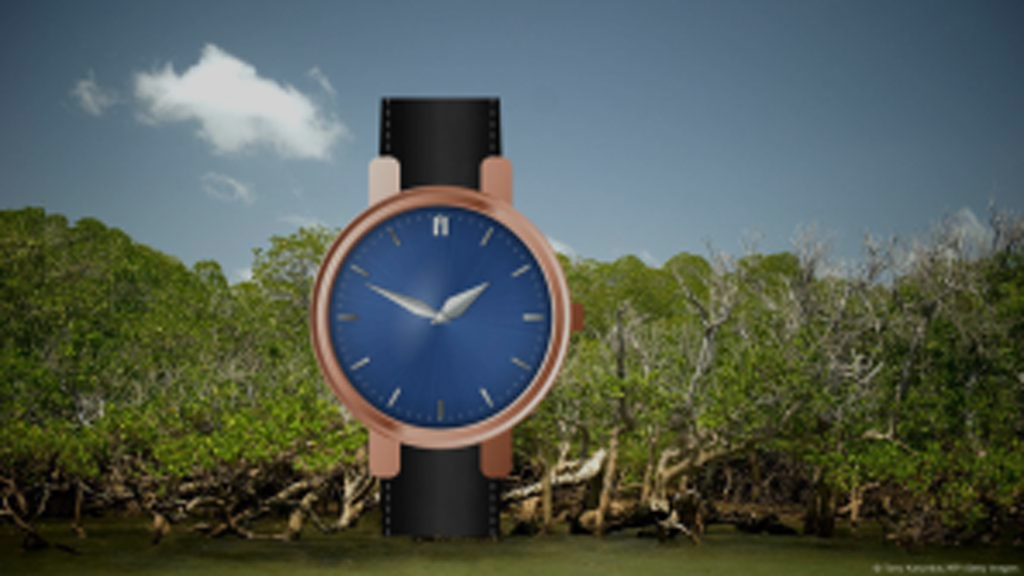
1:49
